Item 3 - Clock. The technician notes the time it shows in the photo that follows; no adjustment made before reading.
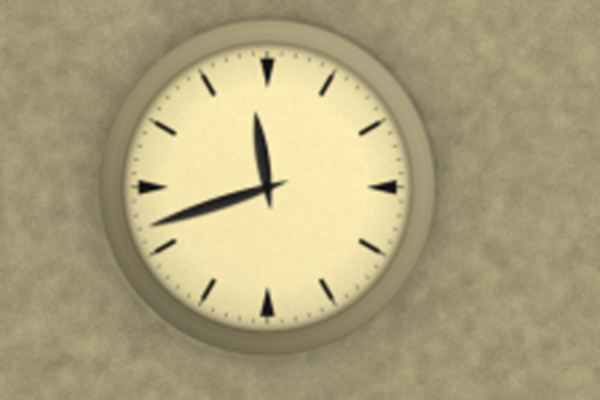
11:42
